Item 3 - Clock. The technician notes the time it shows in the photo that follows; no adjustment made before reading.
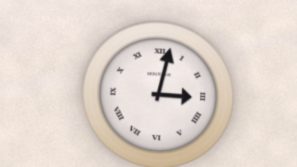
3:02
